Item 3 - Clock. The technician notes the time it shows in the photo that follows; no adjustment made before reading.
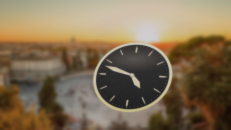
4:48
